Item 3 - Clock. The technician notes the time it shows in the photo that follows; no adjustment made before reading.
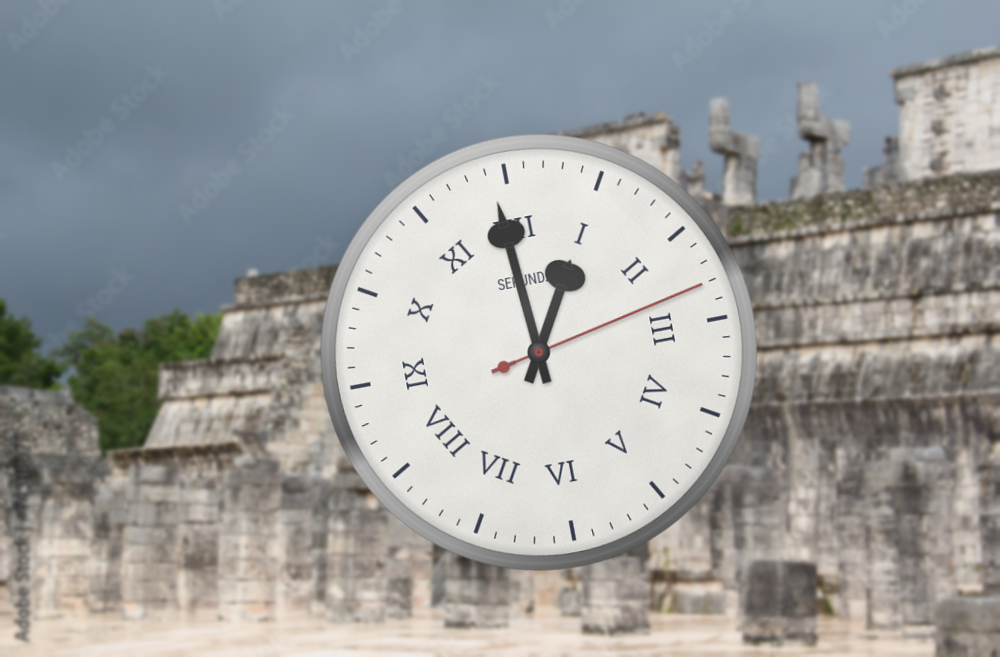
12:59:13
